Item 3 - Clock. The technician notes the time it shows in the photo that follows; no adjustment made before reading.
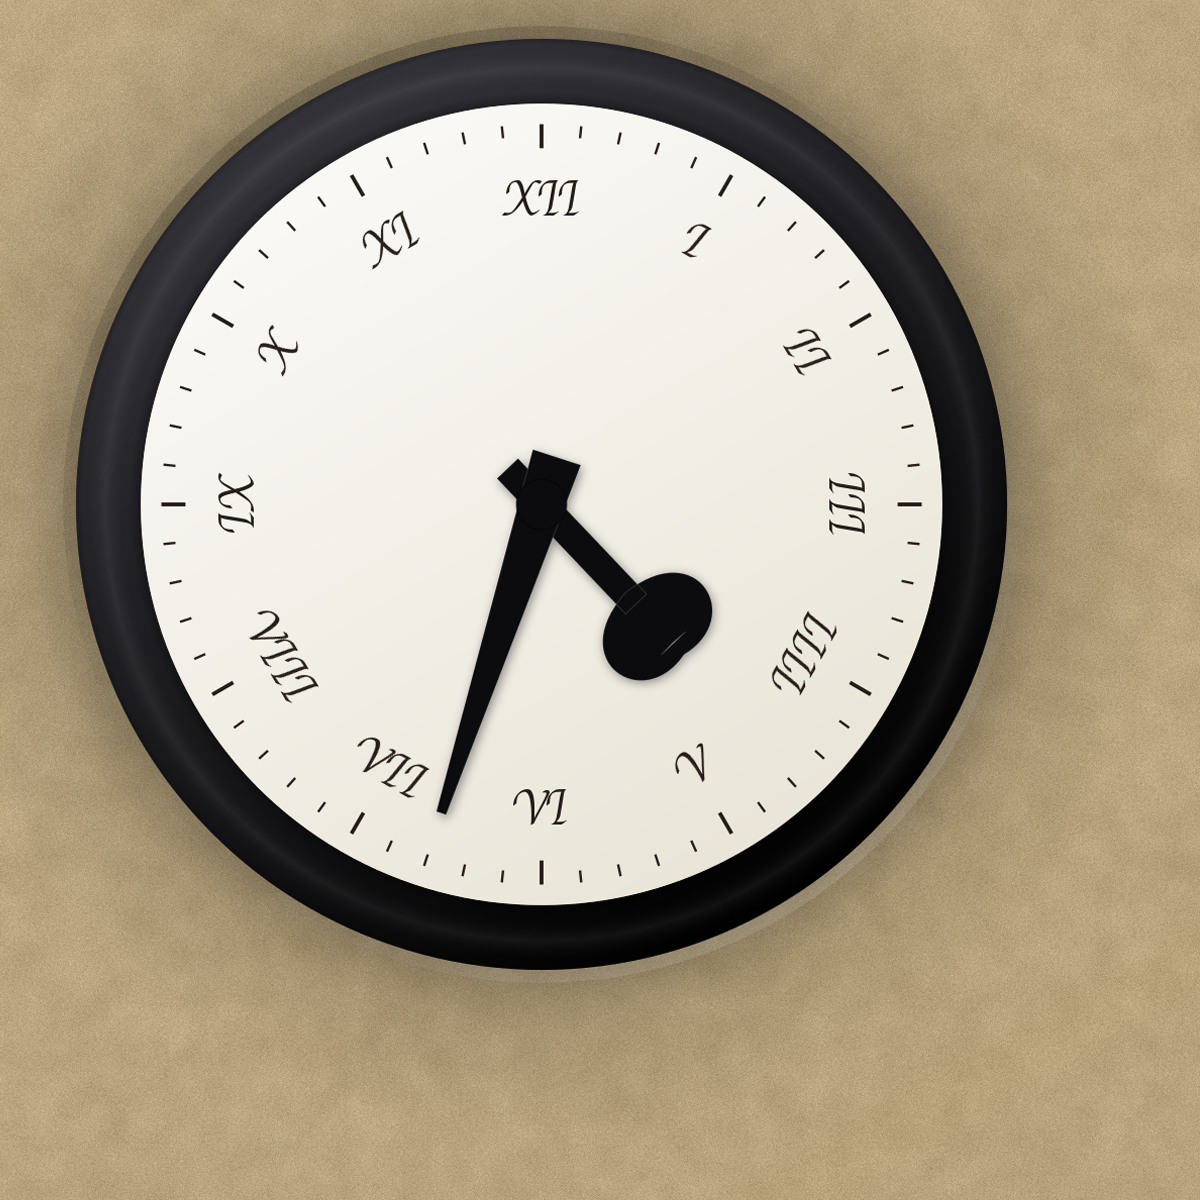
4:33
